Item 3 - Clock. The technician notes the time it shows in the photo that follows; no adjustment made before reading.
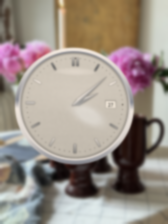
2:08
